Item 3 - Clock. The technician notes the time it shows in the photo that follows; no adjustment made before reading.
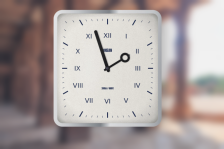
1:57
